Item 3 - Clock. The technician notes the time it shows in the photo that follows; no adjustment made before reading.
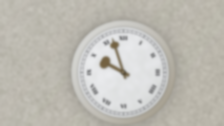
9:57
